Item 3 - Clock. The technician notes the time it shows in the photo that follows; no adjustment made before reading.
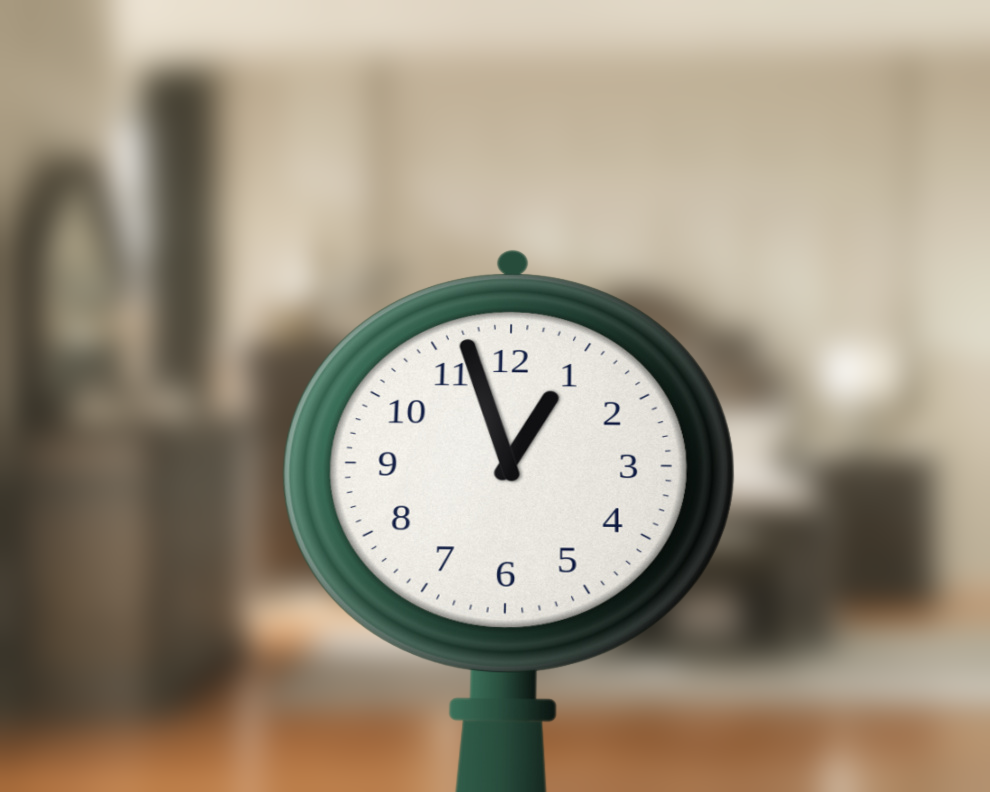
12:57
